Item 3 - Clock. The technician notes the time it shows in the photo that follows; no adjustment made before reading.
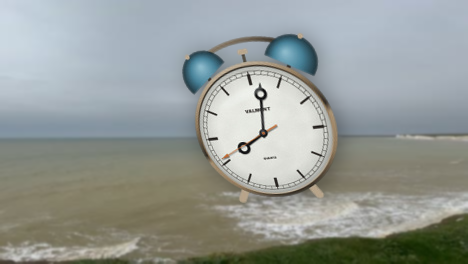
8:01:41
